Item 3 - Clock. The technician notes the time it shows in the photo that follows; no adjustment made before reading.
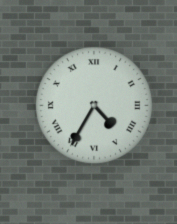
4:35
